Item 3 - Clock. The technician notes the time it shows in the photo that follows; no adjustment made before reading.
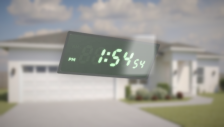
1:54:54
